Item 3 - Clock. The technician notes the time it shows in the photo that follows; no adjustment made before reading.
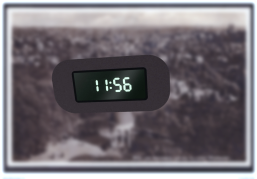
11:56
